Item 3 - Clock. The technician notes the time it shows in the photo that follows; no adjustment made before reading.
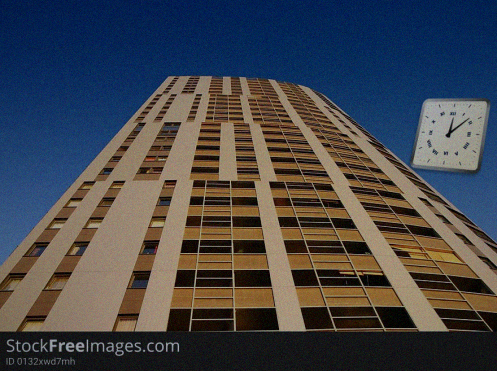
12:08
